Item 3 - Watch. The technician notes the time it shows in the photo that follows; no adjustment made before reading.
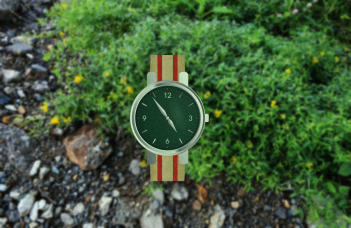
4:54
